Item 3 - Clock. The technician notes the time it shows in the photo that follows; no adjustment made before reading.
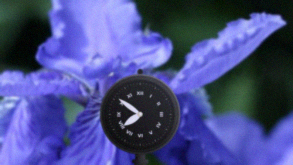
7:51
